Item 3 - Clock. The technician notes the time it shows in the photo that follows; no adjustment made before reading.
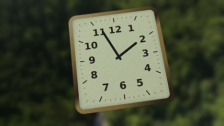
1:56
